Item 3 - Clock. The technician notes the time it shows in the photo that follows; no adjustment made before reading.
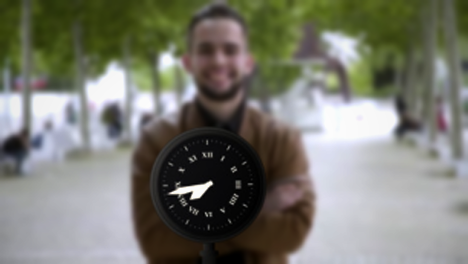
7:43
